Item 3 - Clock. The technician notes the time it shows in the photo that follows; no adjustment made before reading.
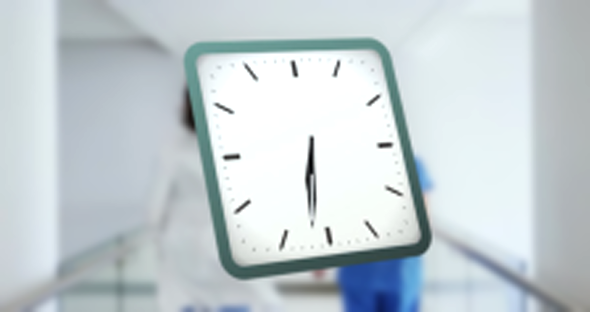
6:32
